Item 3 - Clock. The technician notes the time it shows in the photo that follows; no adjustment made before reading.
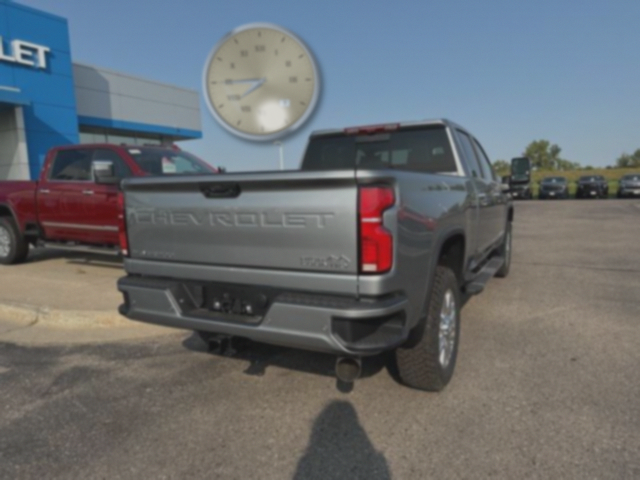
7:45
